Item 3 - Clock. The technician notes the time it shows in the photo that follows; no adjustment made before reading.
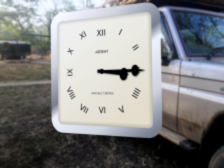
3:15
